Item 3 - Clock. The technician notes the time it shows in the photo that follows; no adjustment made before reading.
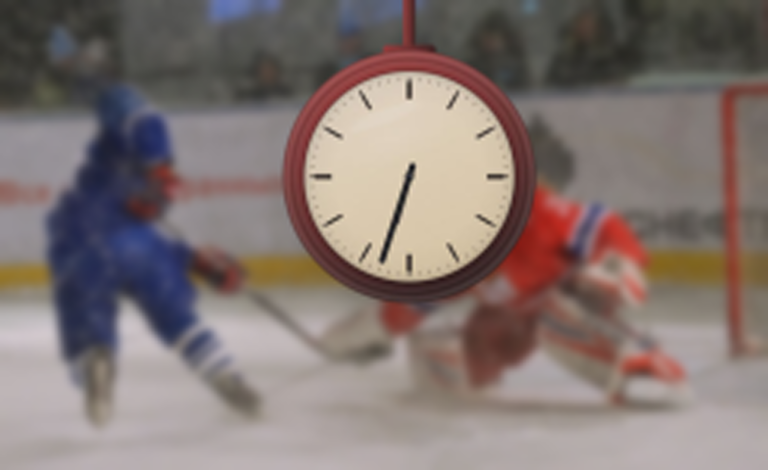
6:33
